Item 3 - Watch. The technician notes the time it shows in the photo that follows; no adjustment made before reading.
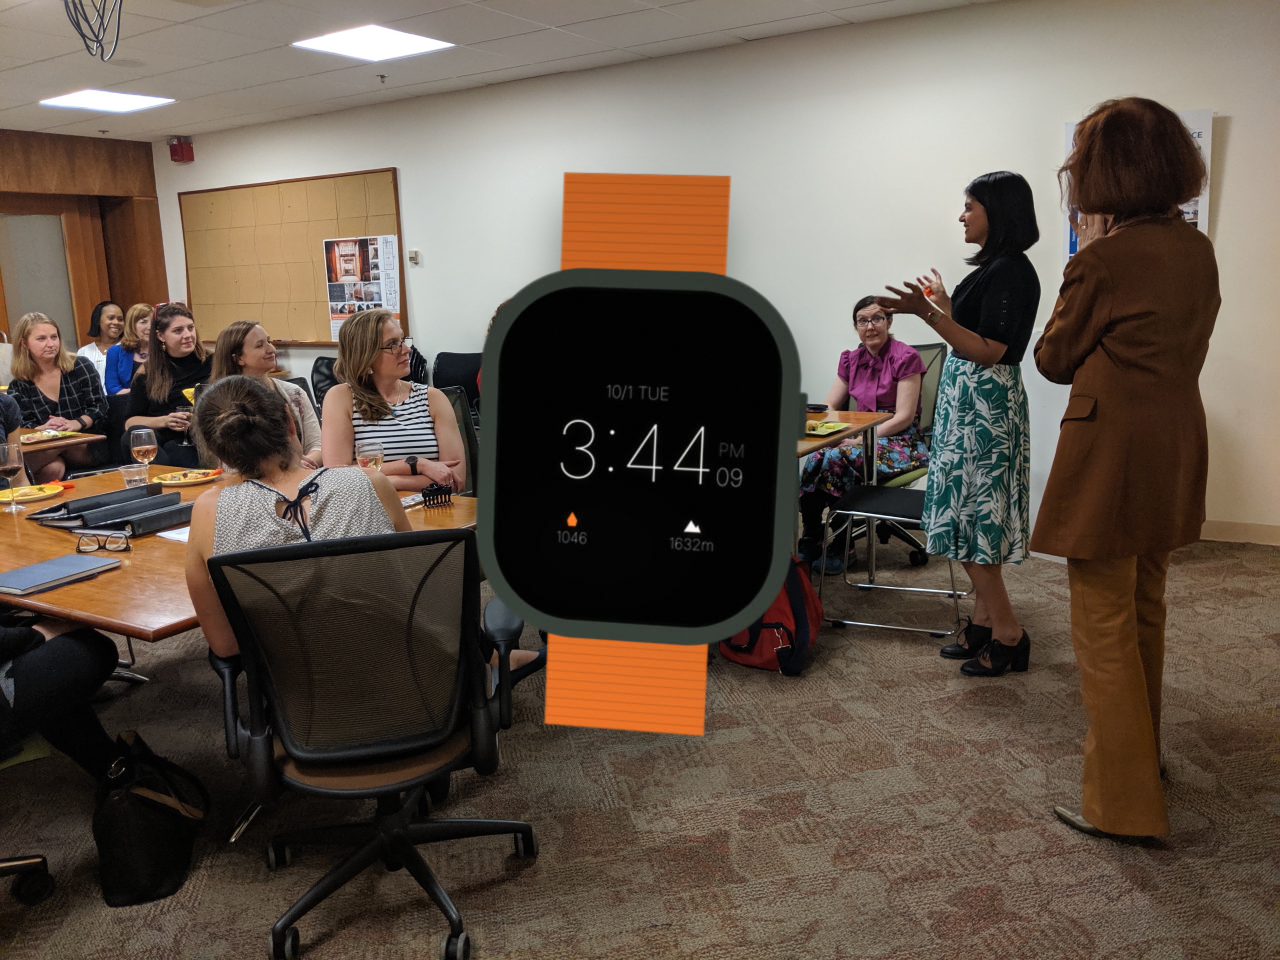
3:44:09
